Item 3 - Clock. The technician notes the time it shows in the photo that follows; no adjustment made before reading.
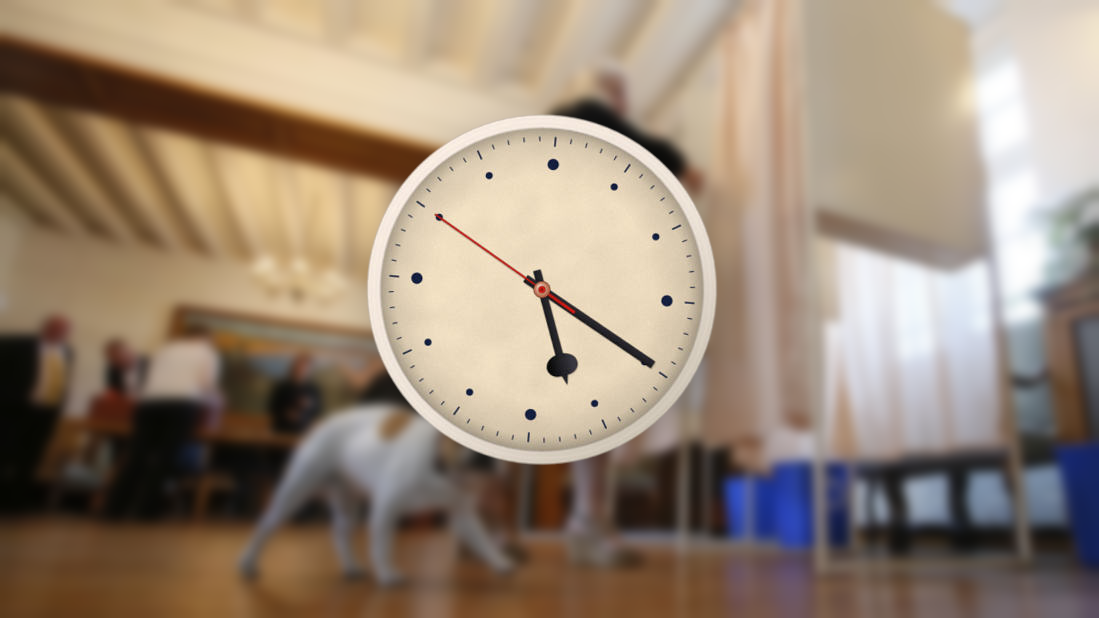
5:19:50
